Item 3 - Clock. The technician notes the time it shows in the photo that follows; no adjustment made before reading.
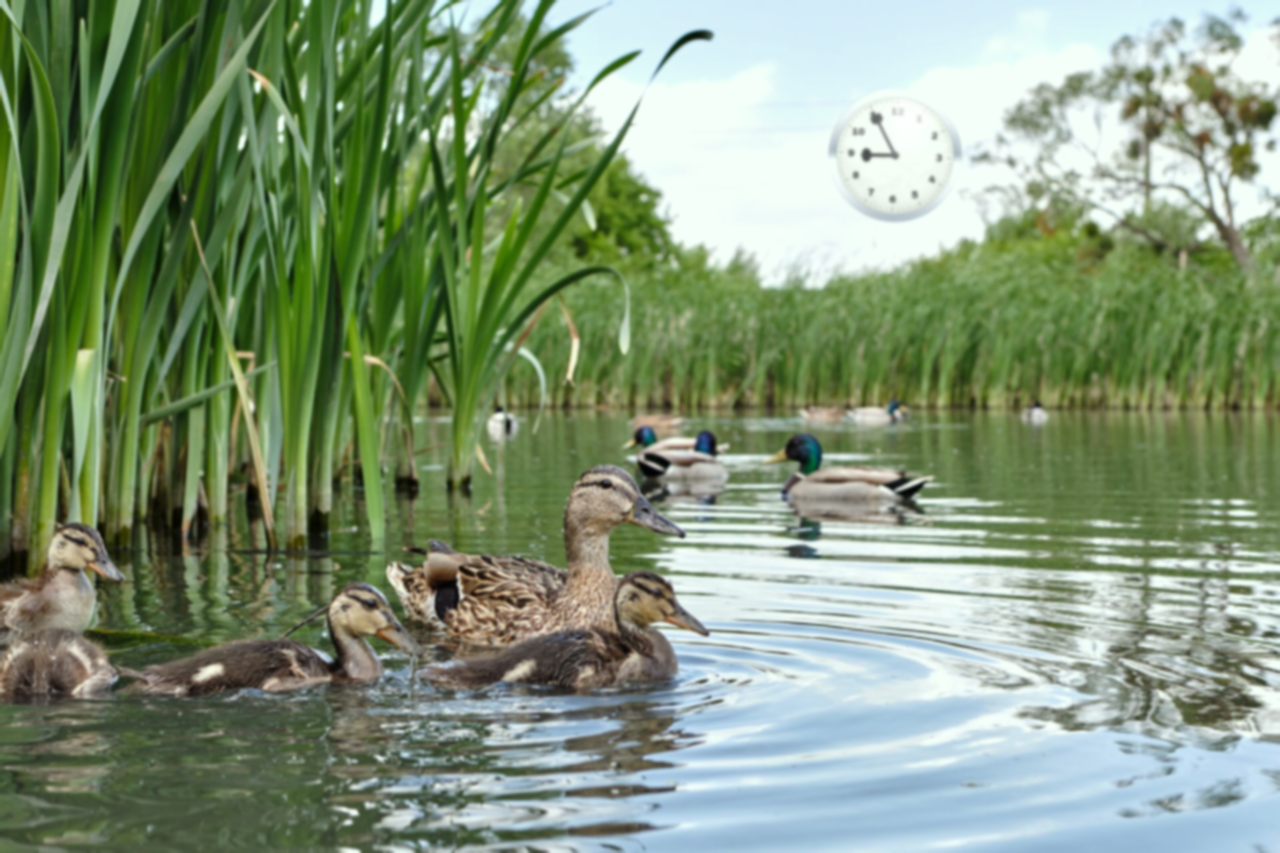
8:55
